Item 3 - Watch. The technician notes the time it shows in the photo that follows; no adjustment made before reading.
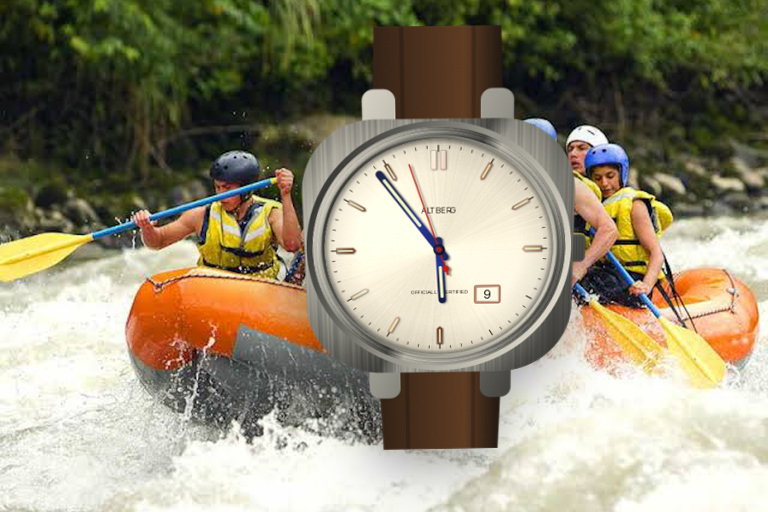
5:53:57
